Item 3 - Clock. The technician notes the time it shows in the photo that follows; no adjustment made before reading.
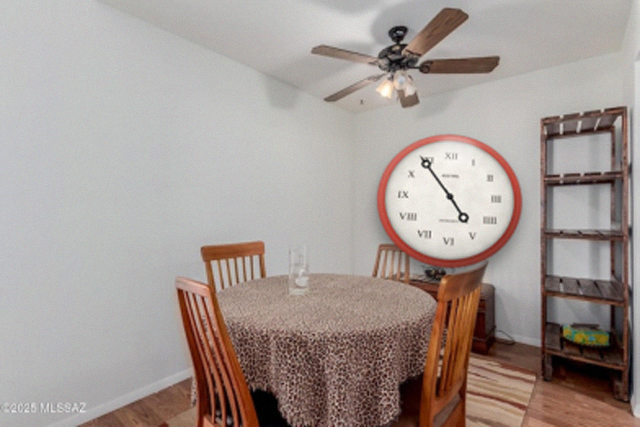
4:54
